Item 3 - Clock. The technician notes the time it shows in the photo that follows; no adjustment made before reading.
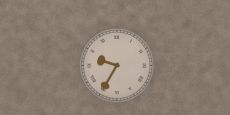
9:35
